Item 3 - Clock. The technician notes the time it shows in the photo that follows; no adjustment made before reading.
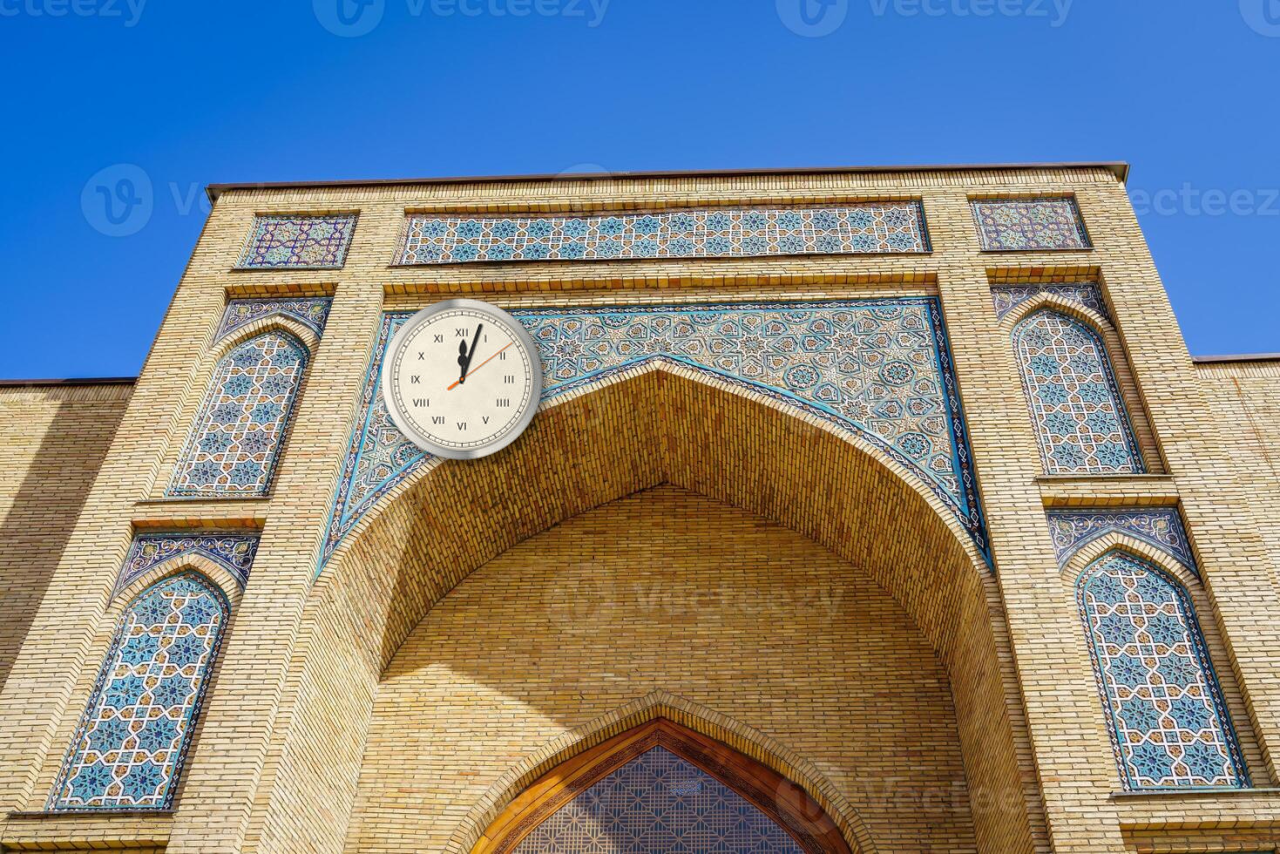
12:03:09
